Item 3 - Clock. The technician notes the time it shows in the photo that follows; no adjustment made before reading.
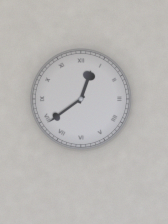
12:39
